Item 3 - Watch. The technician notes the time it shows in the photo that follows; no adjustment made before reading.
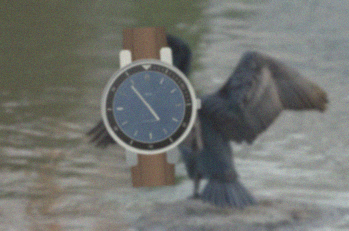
4:54
